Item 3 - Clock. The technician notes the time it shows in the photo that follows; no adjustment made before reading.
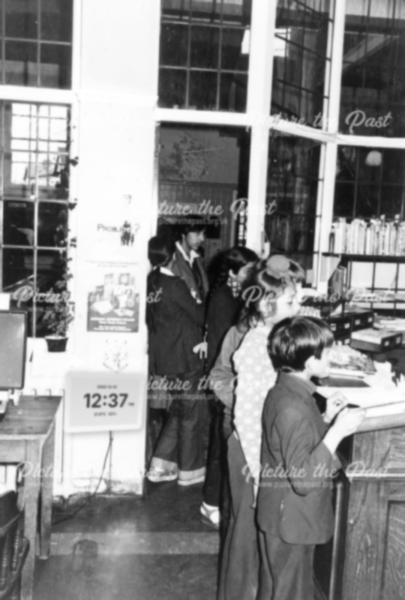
12:37
